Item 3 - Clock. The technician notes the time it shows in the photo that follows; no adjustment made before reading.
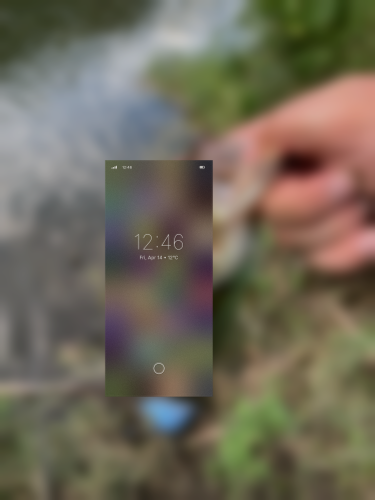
12:46
